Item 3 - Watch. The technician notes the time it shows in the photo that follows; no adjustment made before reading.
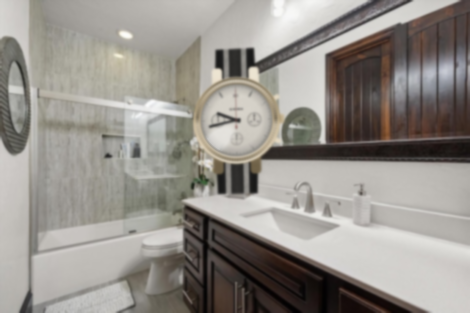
9:43
